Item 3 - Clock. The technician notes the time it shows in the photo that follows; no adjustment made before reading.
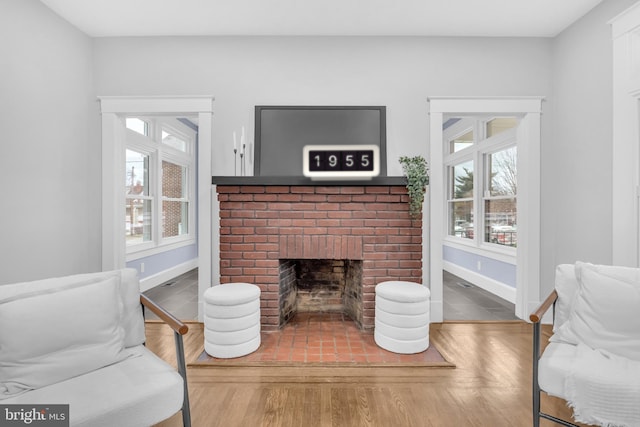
19:55
